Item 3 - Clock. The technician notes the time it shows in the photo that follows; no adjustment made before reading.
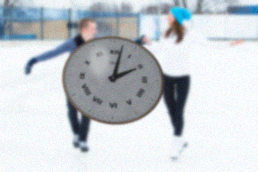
2:02
